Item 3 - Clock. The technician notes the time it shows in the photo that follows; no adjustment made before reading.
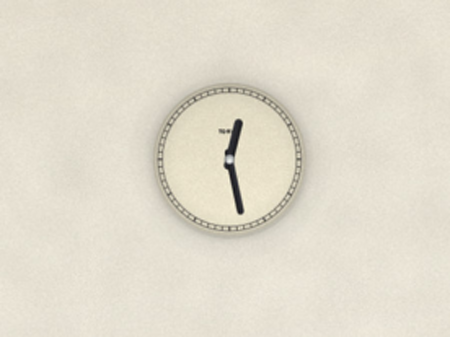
12:28
